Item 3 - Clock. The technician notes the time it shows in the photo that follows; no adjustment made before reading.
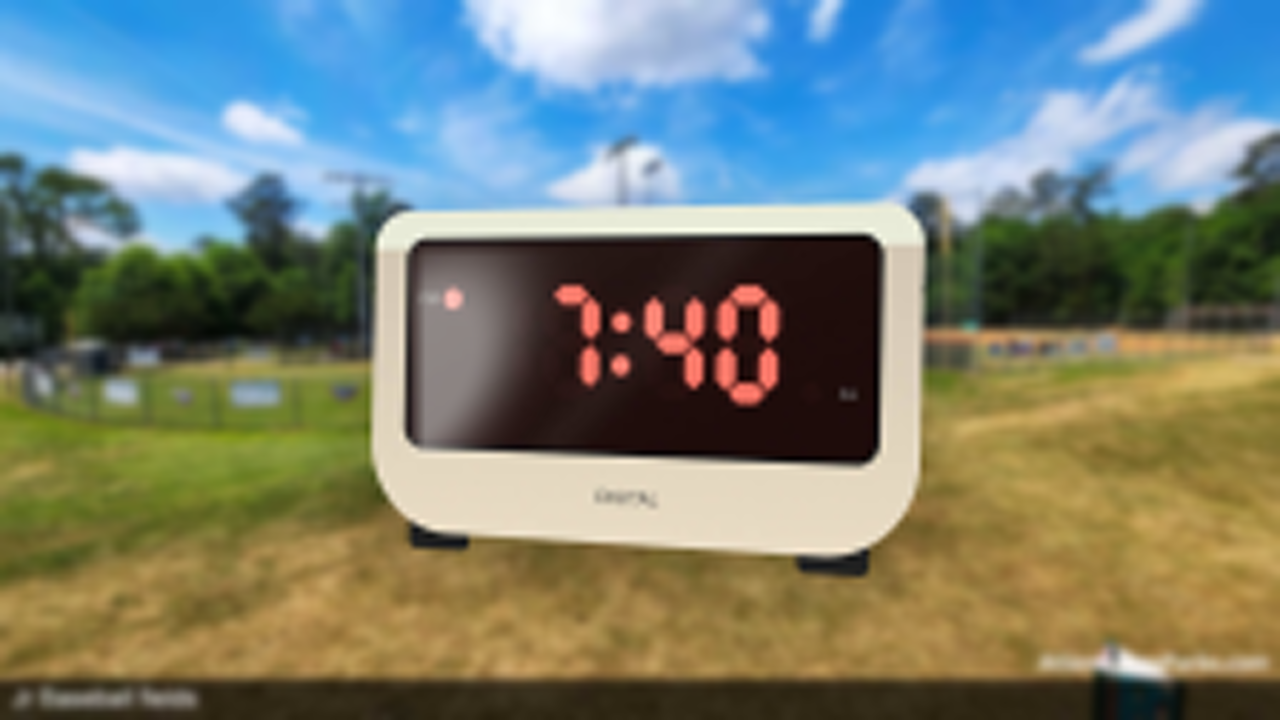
7:40
